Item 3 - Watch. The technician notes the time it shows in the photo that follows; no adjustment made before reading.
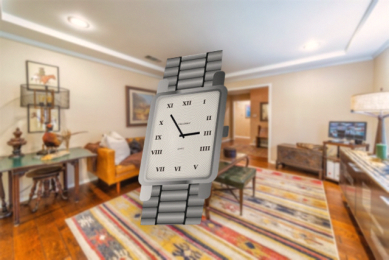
2:54
